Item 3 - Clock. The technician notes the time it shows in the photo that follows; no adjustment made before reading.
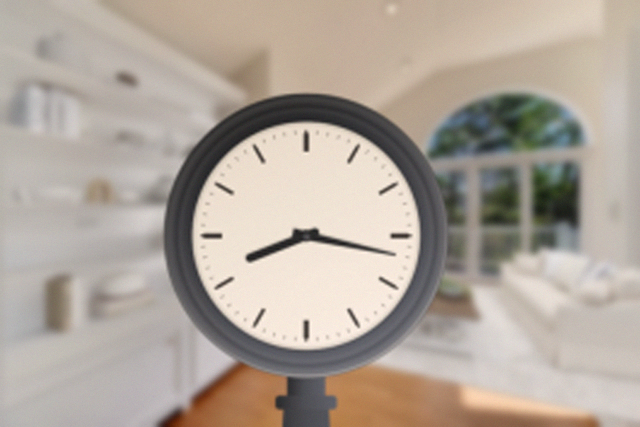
8:17
